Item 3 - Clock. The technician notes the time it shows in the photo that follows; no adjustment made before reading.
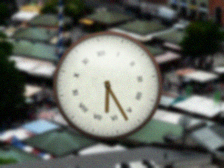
6:27
